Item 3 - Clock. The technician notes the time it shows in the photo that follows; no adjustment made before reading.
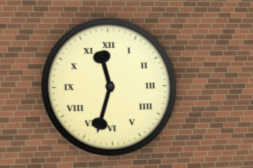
11:33
